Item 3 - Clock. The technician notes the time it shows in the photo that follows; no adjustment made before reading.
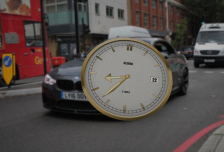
8:37
